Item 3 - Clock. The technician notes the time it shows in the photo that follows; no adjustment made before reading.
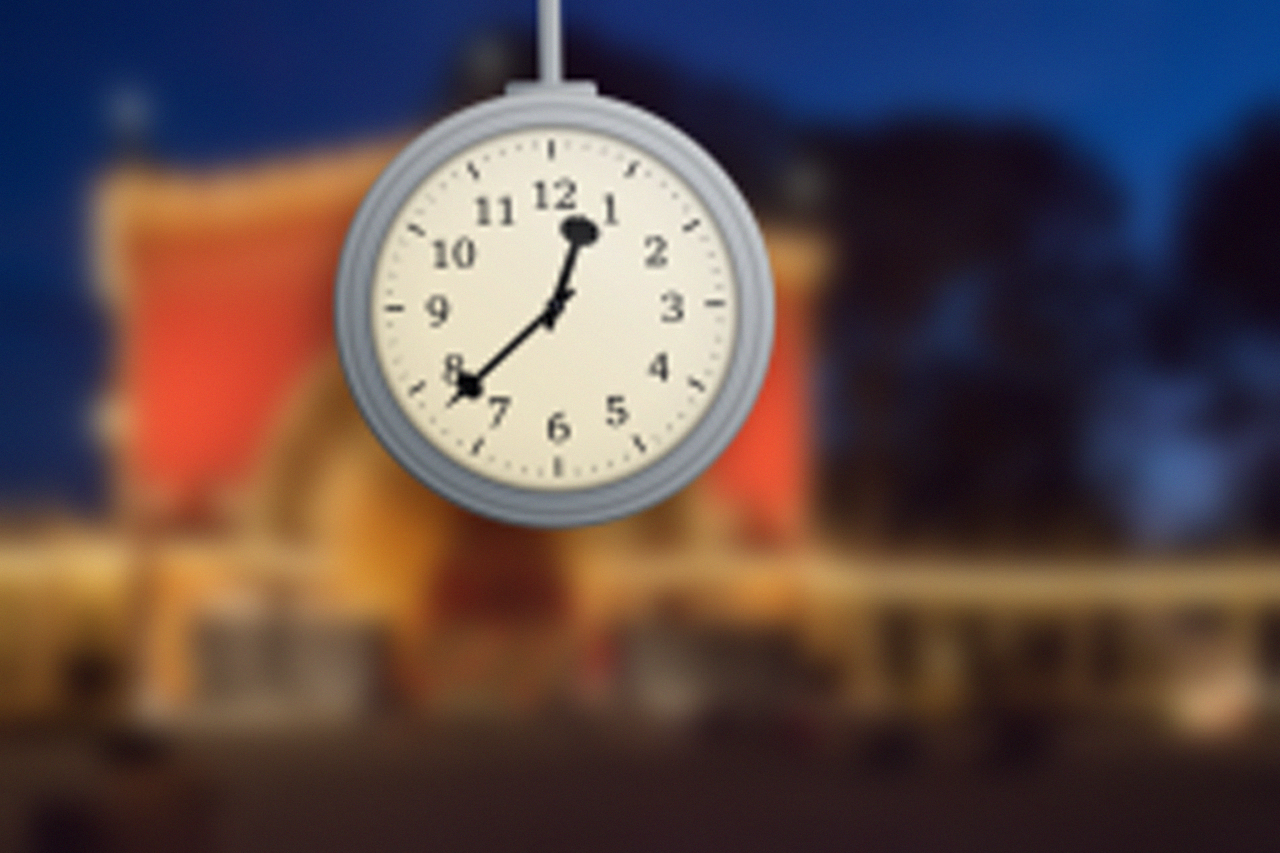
12:38
